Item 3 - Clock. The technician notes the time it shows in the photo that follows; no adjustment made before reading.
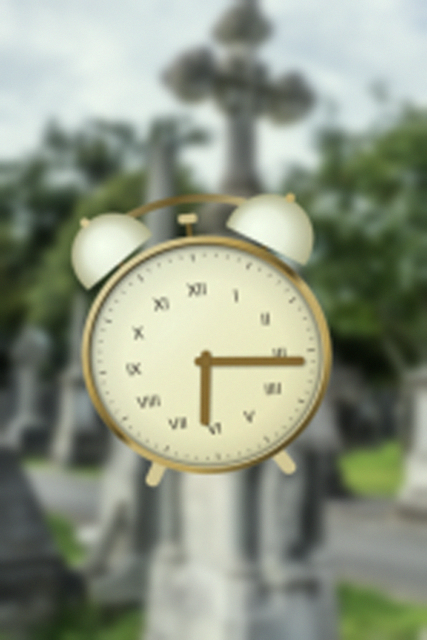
6:16
